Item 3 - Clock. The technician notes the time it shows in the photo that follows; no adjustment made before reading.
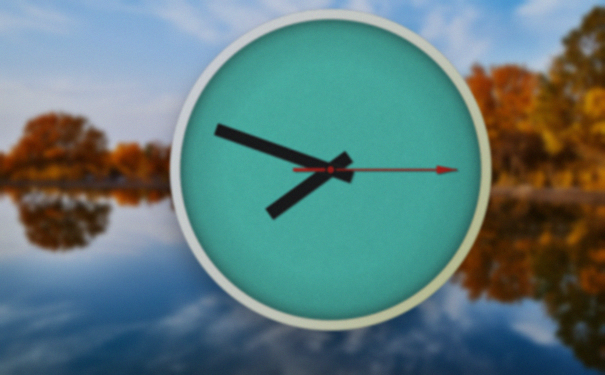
7:48:15
